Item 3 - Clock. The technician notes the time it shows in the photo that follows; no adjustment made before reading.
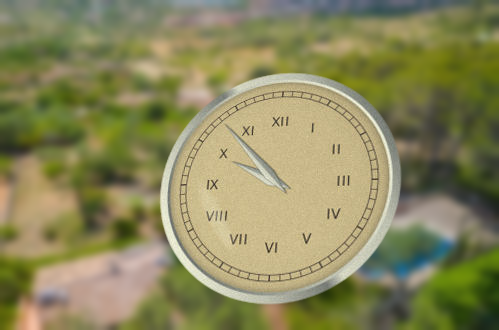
9:53
